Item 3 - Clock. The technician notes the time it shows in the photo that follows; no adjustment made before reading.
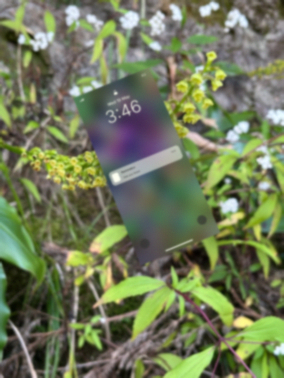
3:46
